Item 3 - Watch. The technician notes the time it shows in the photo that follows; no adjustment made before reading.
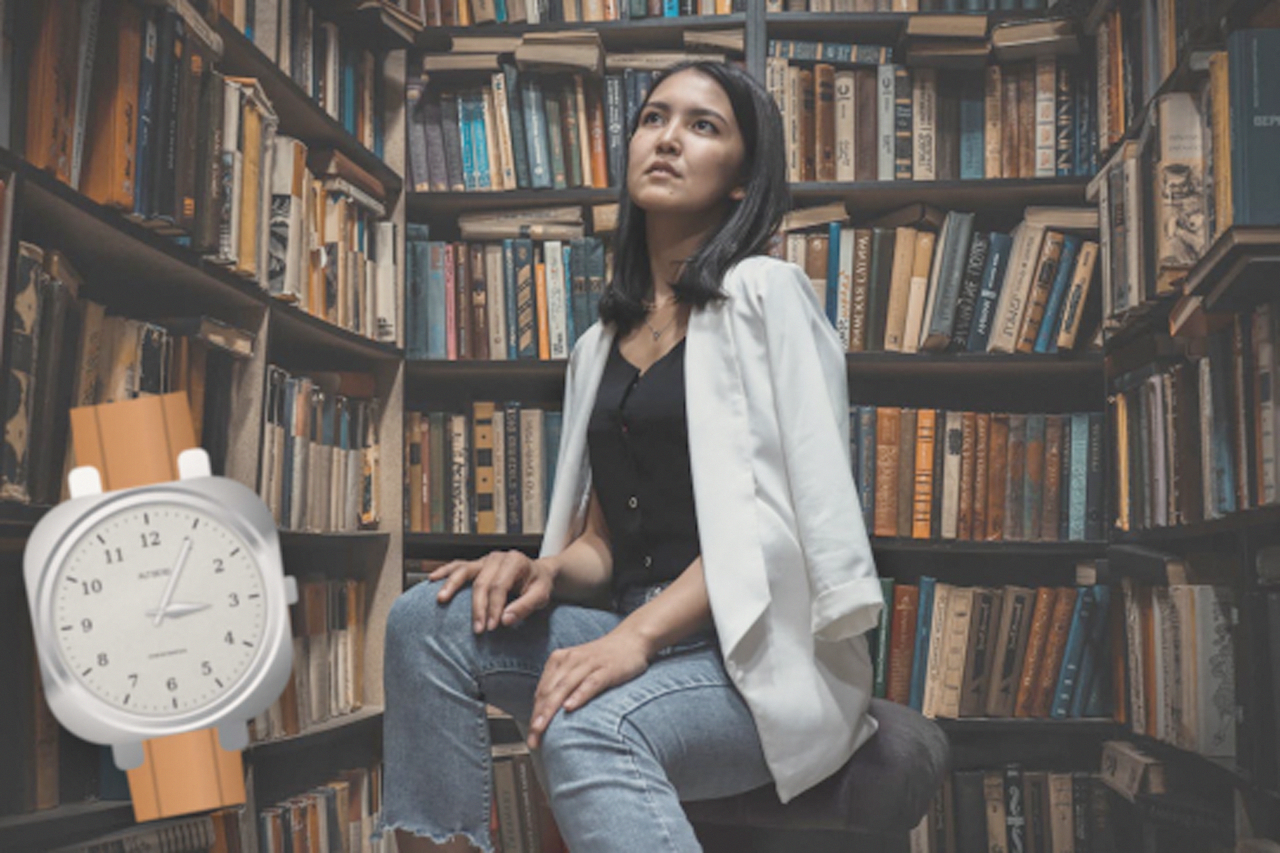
3:05
